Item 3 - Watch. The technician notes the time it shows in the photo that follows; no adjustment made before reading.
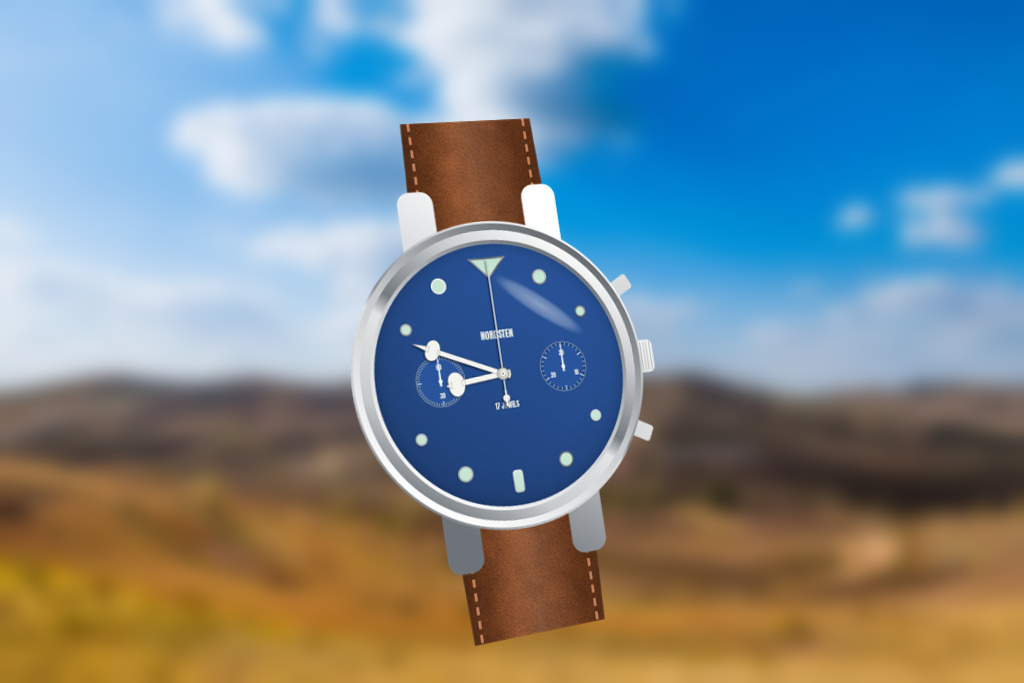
8:49
